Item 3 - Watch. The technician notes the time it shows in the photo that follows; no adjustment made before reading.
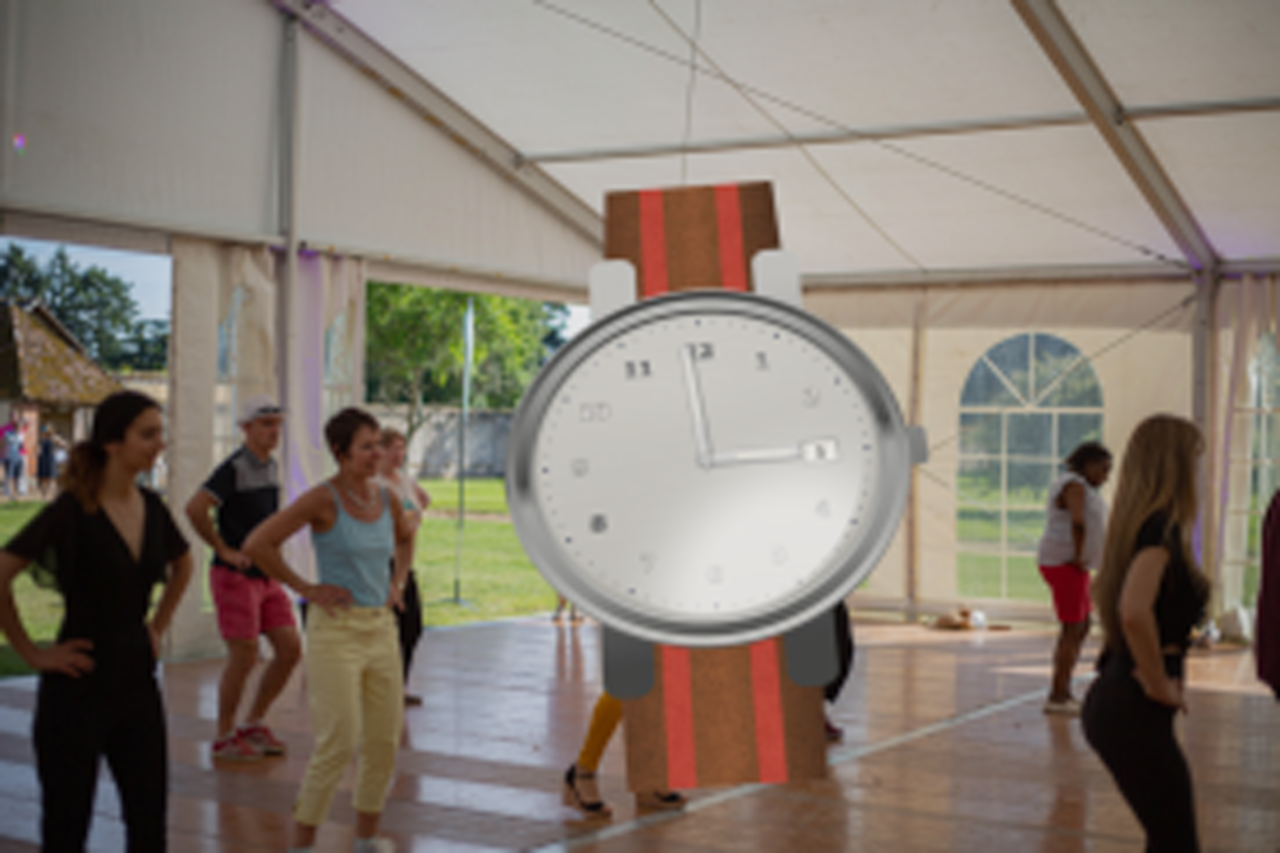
2:59
